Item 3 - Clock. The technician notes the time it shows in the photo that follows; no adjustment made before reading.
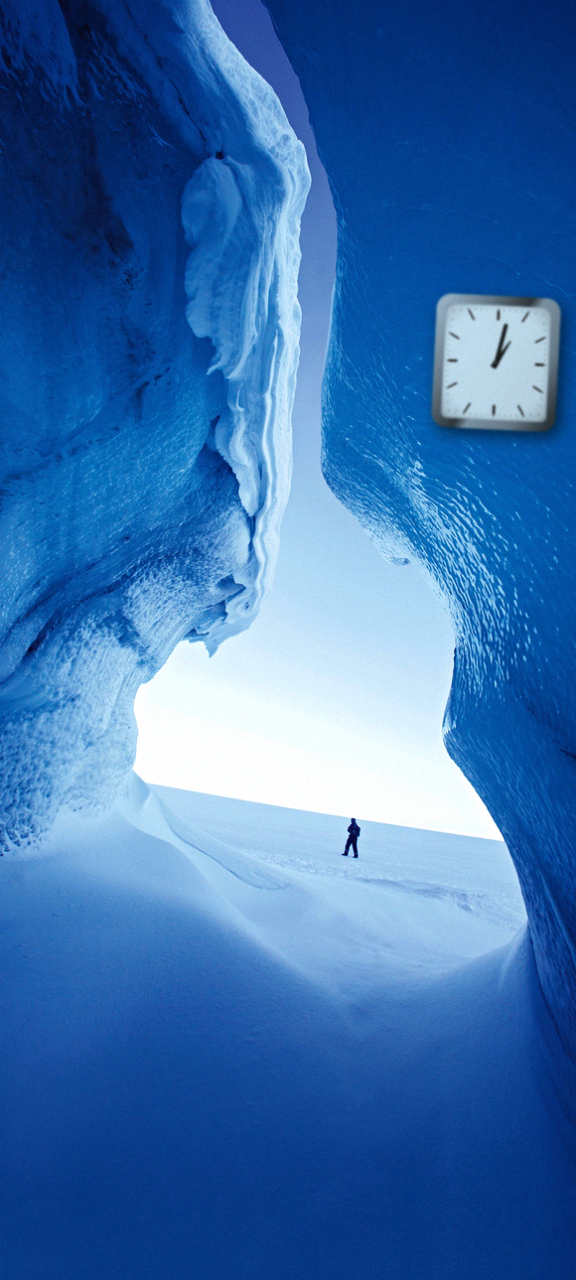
1:02
